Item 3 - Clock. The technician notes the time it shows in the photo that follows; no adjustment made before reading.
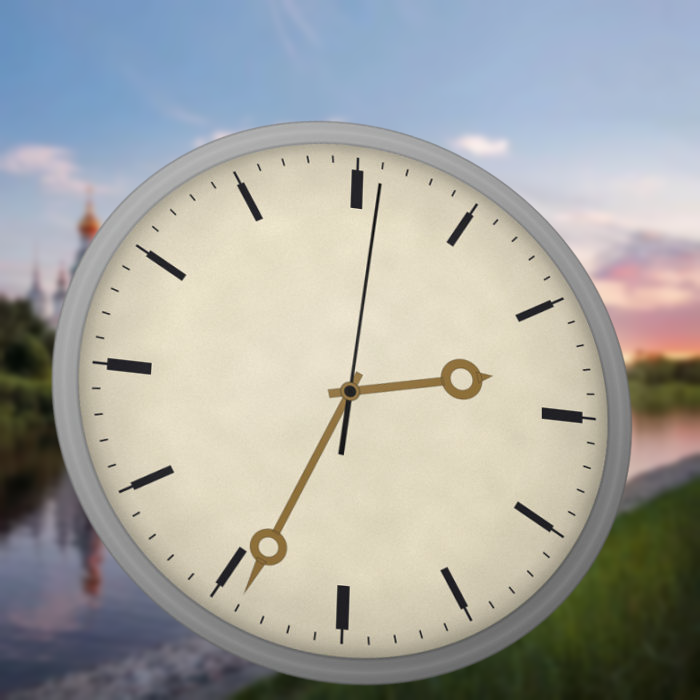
2:34:01
